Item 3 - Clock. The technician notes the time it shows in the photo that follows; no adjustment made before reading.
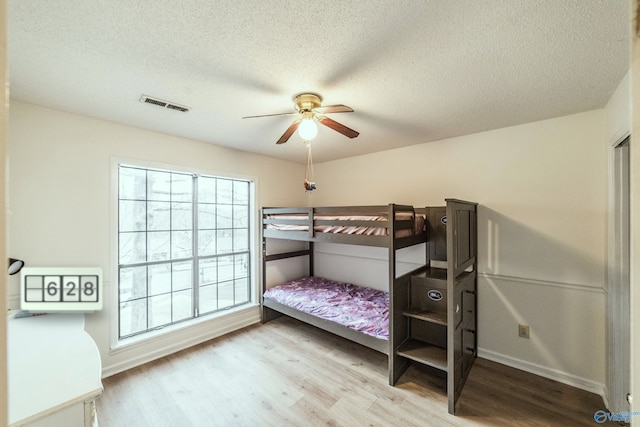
6:28
